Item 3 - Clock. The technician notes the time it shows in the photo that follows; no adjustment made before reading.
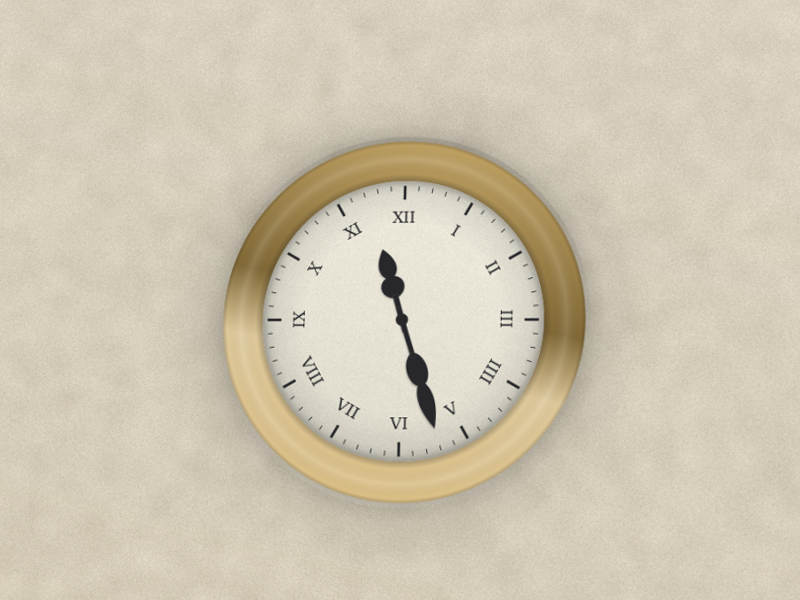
11:27
